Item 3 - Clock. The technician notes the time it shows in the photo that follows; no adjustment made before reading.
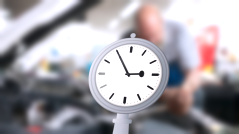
2:55
